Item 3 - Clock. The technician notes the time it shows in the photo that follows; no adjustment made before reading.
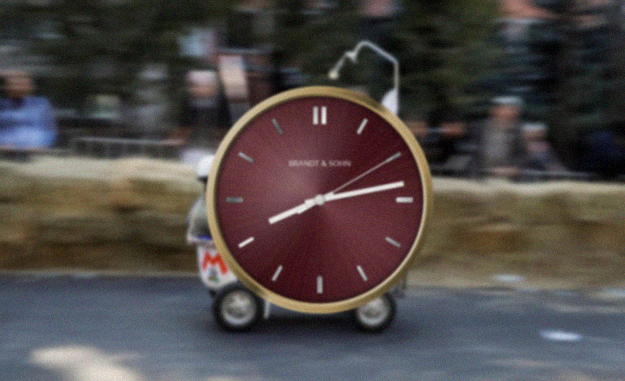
8:13:10
